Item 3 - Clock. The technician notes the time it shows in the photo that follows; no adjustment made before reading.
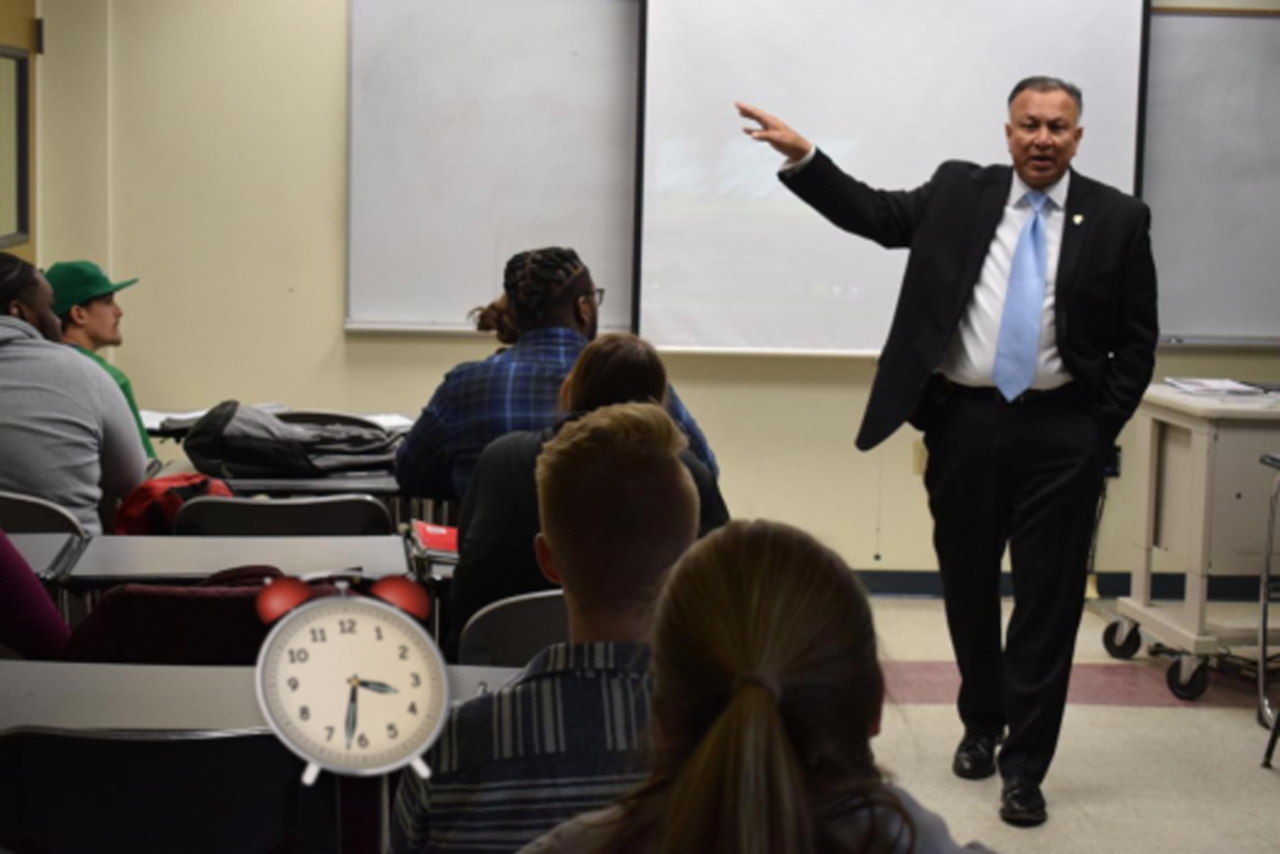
3:32
